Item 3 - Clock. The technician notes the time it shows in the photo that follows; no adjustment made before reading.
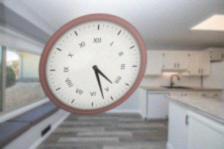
4:27
